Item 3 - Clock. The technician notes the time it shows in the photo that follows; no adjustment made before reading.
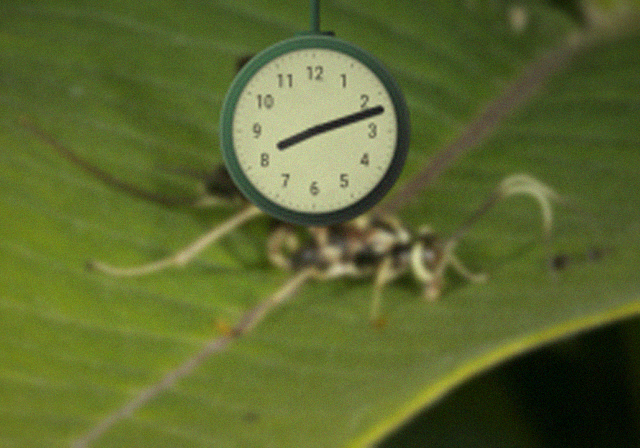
8:12
